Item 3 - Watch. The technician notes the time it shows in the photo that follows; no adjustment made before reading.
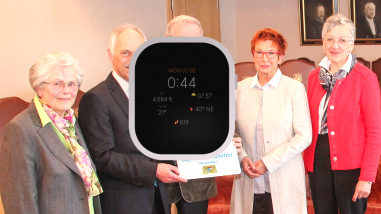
0:44
